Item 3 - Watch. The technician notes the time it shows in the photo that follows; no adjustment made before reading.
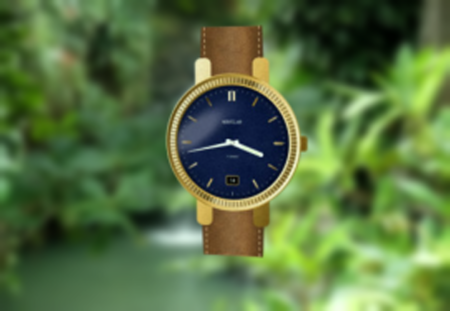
3:43
